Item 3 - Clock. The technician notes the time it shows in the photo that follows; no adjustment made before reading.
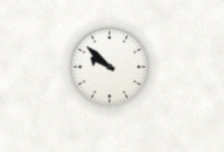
9:52
